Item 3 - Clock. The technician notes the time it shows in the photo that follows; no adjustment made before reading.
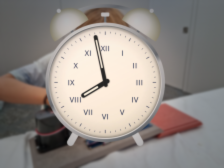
7:58
